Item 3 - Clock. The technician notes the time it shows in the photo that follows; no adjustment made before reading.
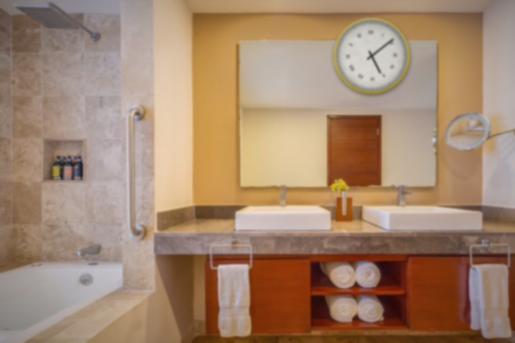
5:09
